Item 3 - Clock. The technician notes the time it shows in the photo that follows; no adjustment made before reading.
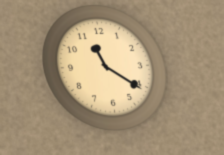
11:21
